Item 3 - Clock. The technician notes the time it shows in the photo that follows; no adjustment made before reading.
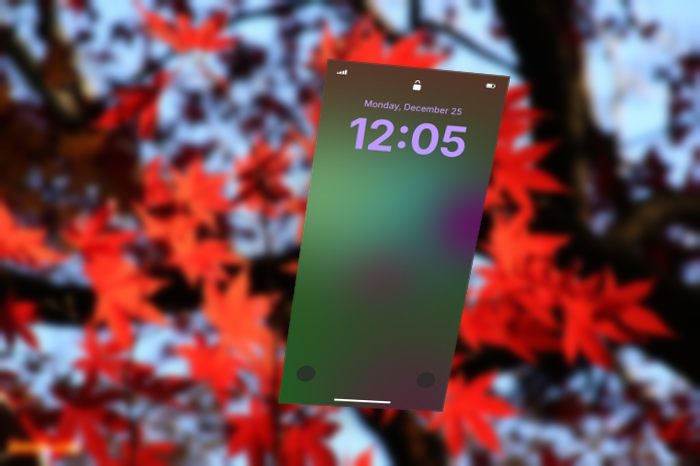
12:05
